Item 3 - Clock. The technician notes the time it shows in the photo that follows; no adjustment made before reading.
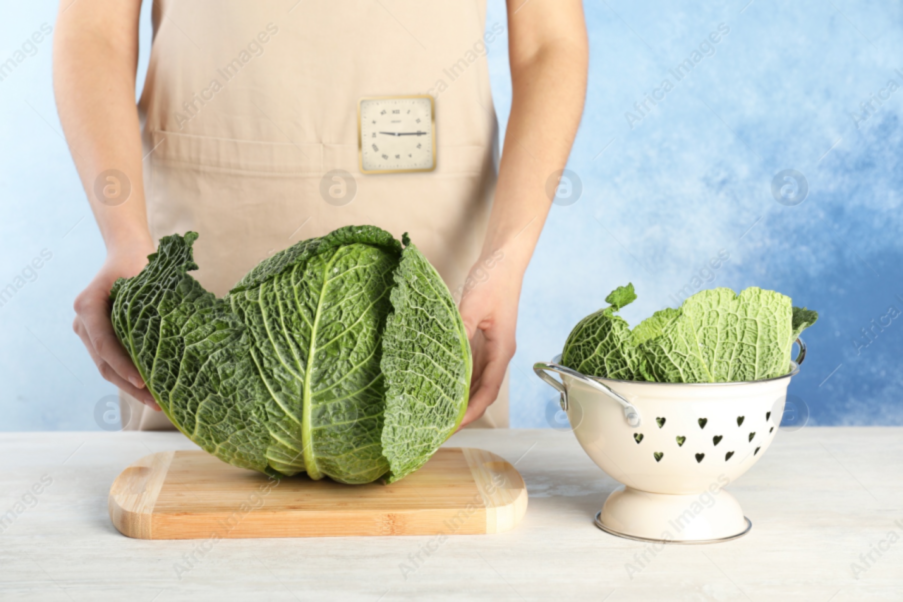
9:15
